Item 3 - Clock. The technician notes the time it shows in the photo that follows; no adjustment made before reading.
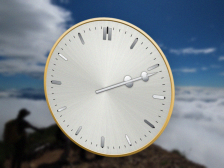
2:11
